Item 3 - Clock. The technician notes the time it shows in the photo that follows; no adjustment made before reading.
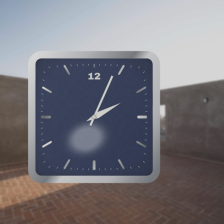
2:04
